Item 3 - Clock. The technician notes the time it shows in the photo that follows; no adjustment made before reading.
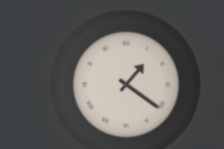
1:21
